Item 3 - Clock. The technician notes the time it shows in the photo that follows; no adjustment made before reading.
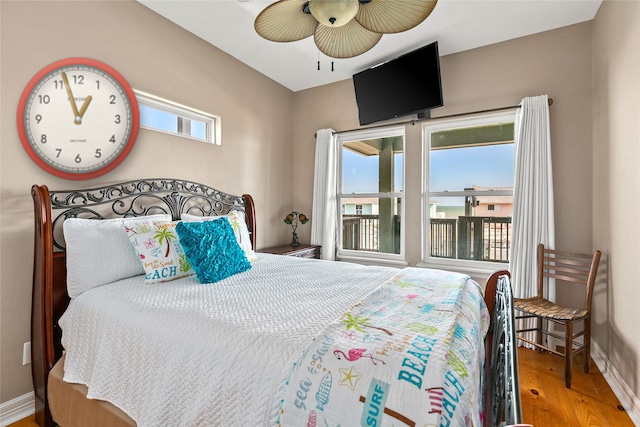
12:57
